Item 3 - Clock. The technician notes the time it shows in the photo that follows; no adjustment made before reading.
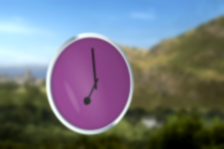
6:59
